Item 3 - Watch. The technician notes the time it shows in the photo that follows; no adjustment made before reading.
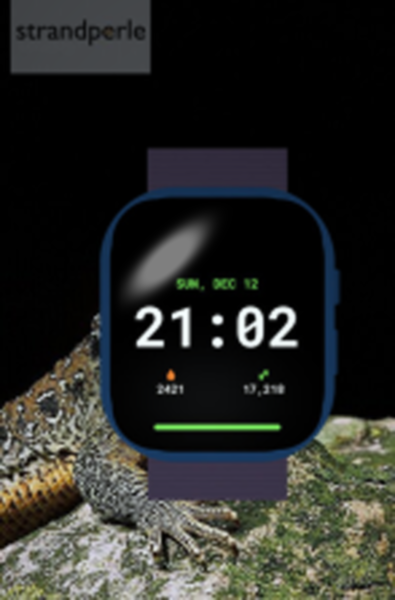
21:02
